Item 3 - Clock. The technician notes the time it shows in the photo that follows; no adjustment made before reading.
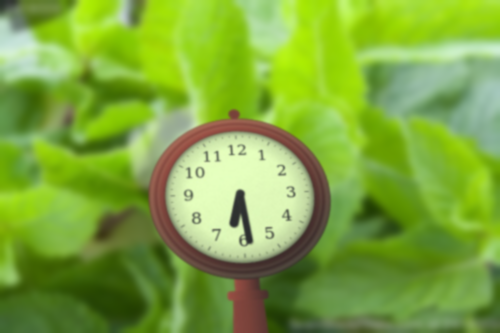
6:29
